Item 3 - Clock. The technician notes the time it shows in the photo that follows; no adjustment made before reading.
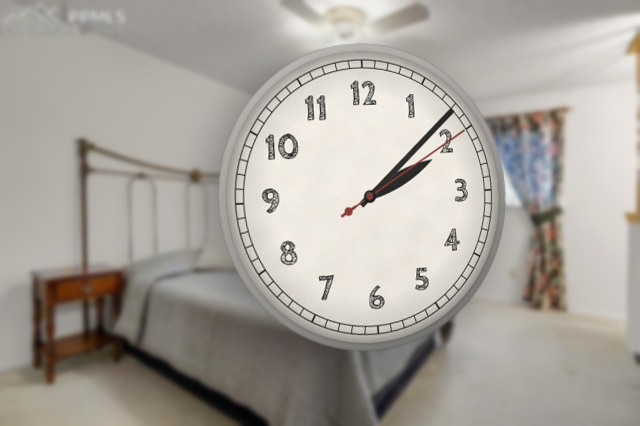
2:08:10
